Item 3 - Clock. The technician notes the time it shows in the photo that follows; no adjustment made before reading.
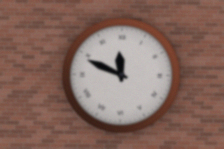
11:49
